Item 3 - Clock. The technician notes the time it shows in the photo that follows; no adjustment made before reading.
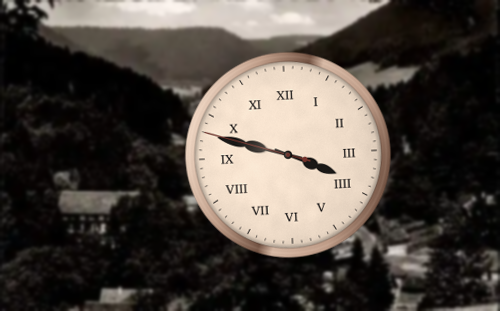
3:47:48
